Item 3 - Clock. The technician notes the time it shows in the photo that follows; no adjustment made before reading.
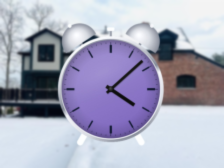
4:08
